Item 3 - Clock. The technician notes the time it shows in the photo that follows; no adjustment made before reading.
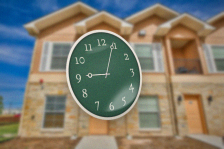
9:04
